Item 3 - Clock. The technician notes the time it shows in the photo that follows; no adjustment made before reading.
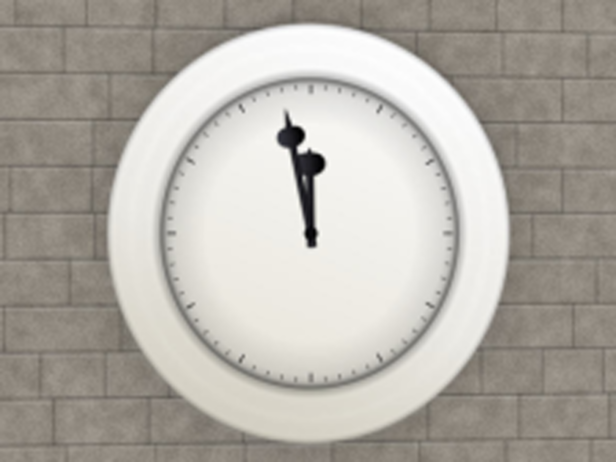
11:58
